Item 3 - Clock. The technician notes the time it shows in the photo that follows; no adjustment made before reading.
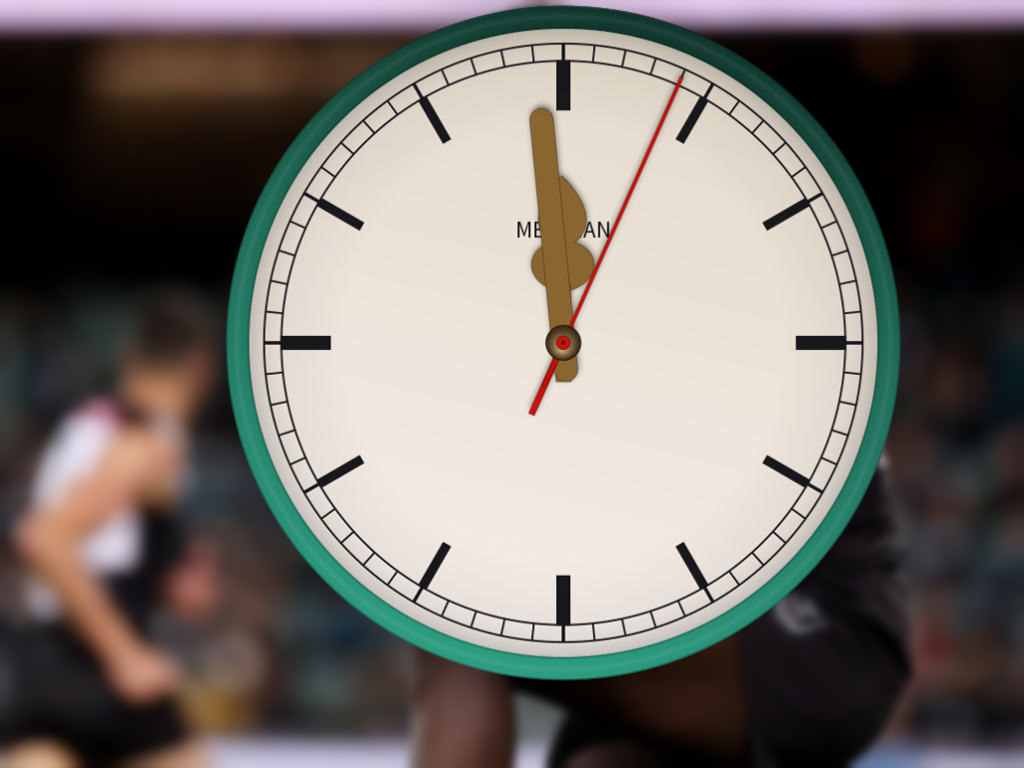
11:59:04
